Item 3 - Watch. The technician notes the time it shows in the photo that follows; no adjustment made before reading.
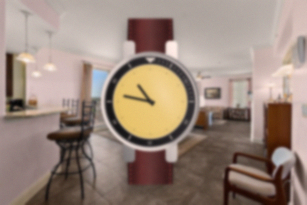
10:47
